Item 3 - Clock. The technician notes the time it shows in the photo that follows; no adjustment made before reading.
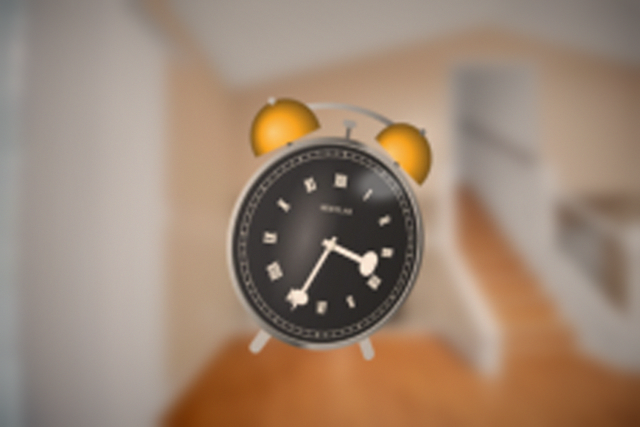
3:34
